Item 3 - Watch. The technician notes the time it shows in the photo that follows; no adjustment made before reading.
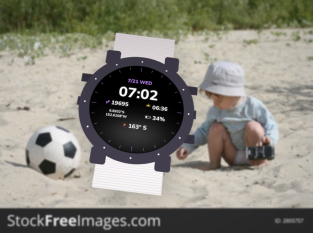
7:02
